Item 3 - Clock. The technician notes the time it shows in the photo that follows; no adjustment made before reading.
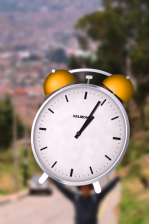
1:04
